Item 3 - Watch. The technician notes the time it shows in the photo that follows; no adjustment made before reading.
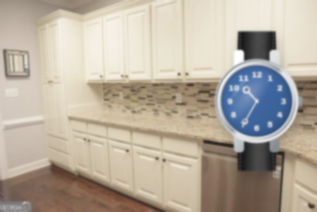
10:35
